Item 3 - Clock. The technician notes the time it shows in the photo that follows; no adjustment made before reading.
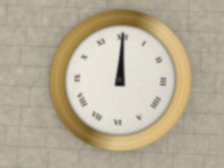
12:00
